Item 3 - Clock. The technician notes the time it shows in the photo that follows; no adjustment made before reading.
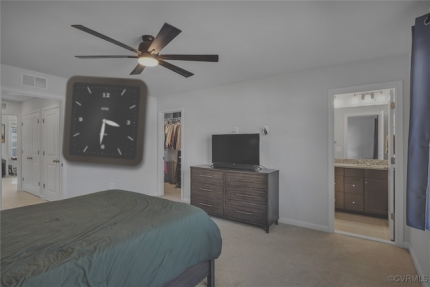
3:31
